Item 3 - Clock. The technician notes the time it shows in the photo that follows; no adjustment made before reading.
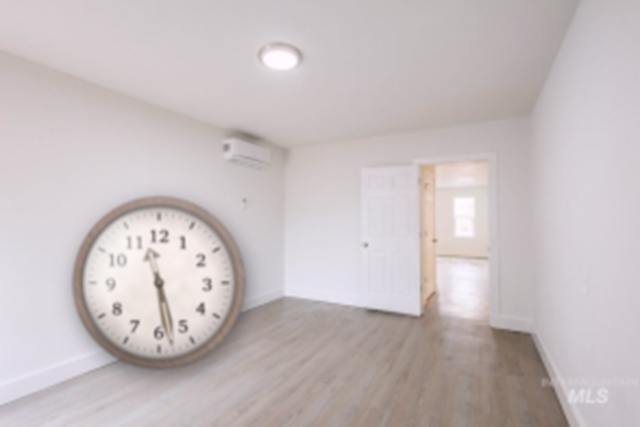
11:28
